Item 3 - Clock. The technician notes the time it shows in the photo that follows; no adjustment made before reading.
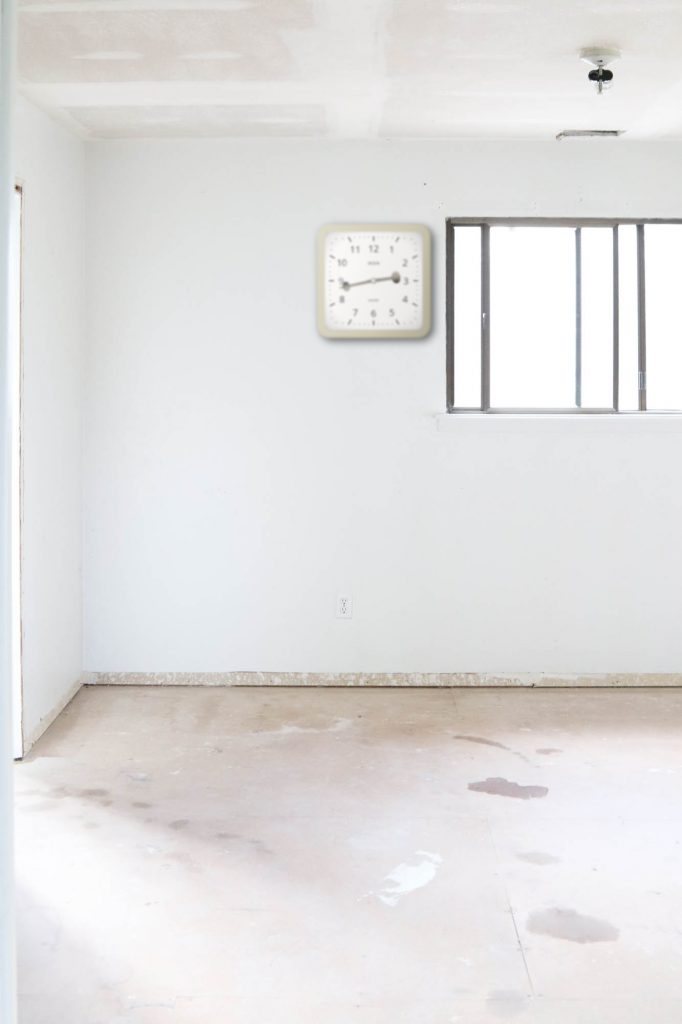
2:43
